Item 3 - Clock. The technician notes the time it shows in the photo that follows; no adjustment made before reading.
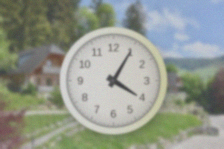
4:05
